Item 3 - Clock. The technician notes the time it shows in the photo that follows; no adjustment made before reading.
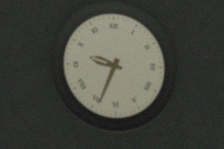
9:34
